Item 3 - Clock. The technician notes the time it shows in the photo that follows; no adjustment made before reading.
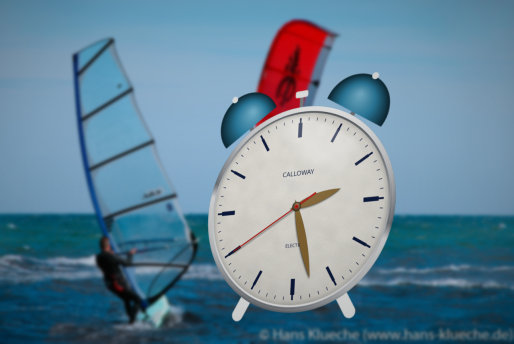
2:27:40
